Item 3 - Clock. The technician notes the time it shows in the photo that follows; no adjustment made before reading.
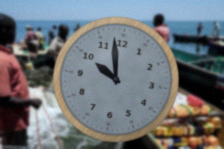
9:58
